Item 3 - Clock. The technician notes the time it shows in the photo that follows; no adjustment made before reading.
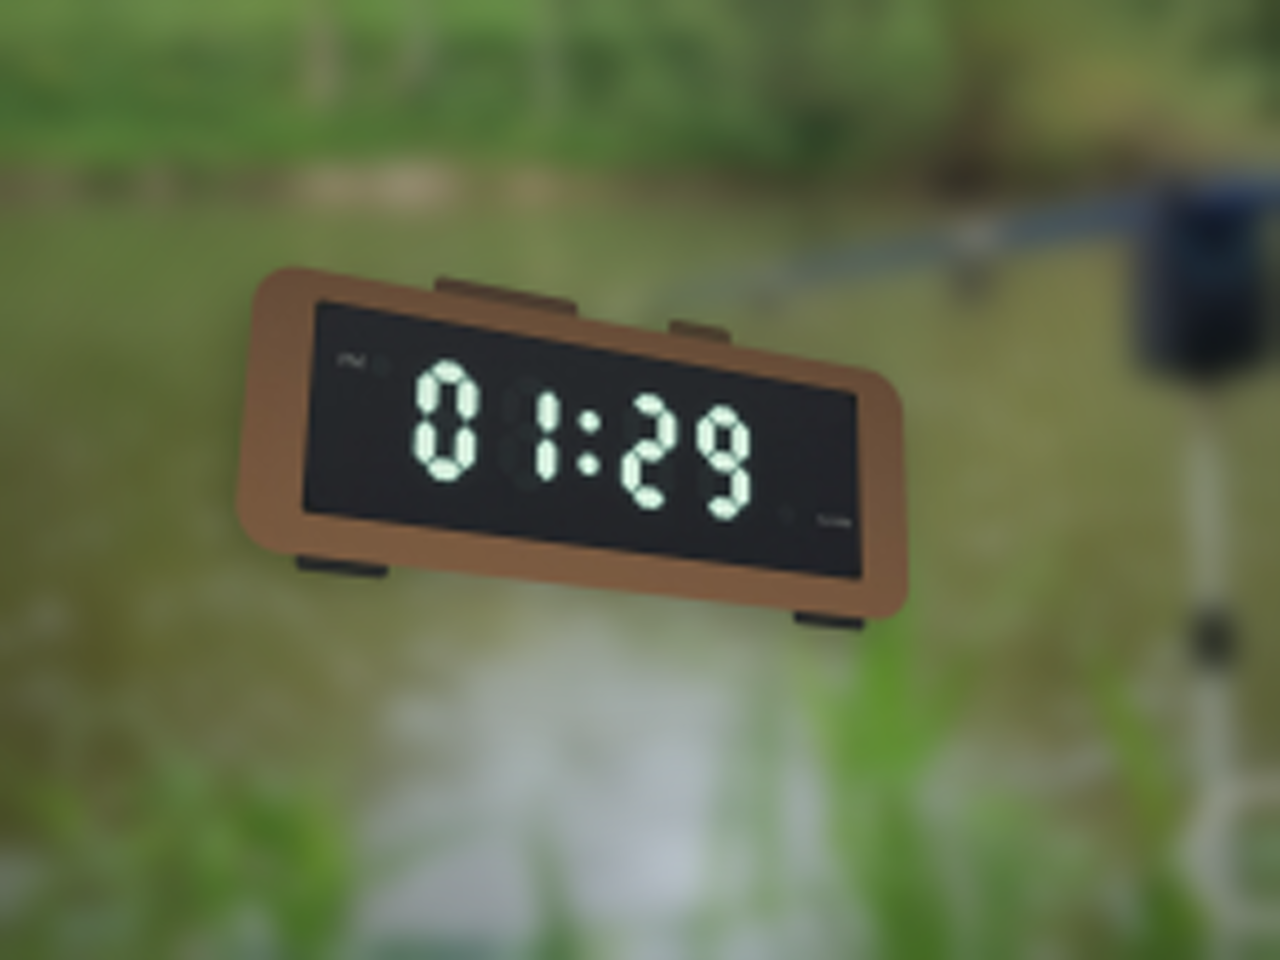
1:29
